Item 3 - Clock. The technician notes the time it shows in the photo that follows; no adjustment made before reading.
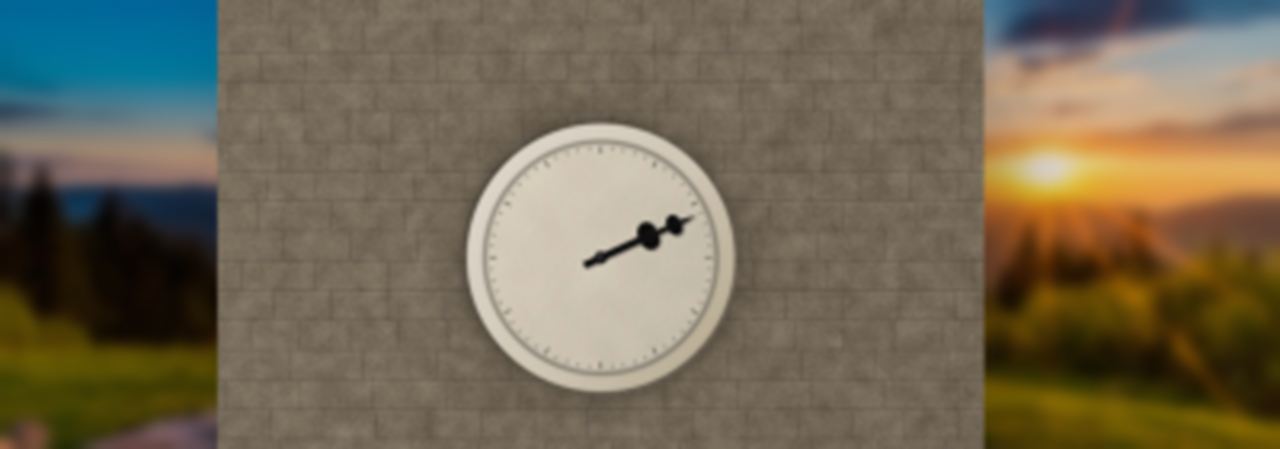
2:11
